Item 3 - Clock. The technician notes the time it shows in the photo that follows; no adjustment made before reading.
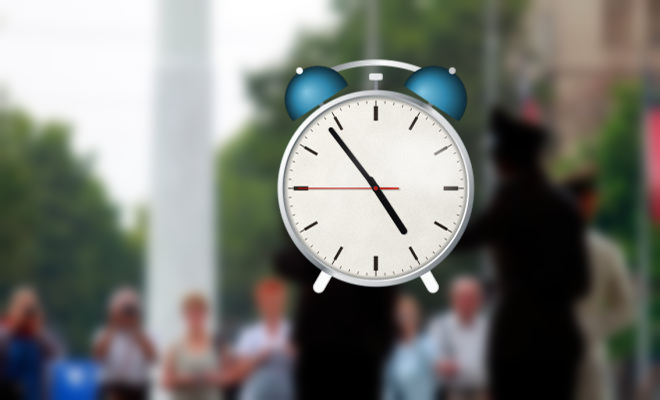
4:53:45
